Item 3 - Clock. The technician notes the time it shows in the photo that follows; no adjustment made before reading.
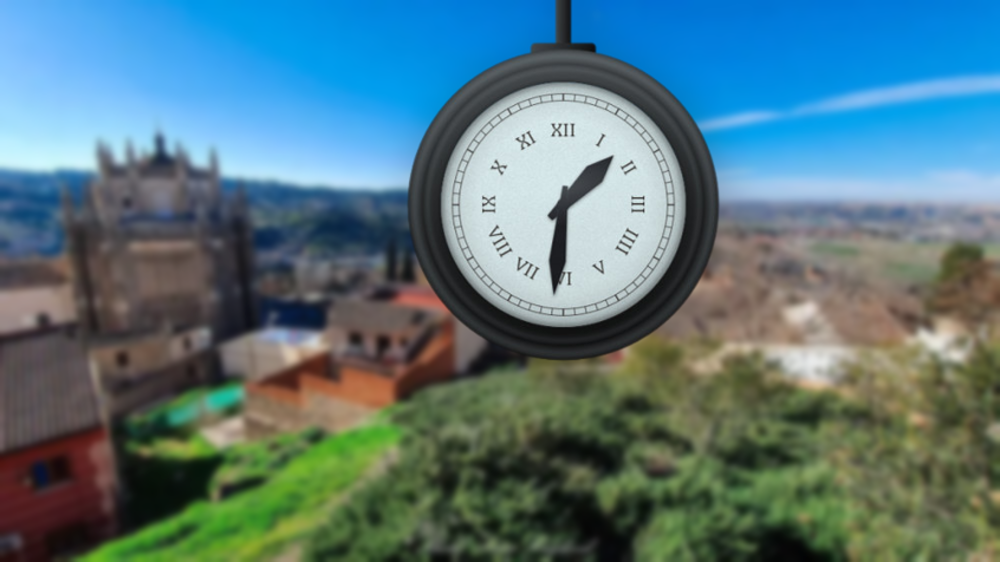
1:31
